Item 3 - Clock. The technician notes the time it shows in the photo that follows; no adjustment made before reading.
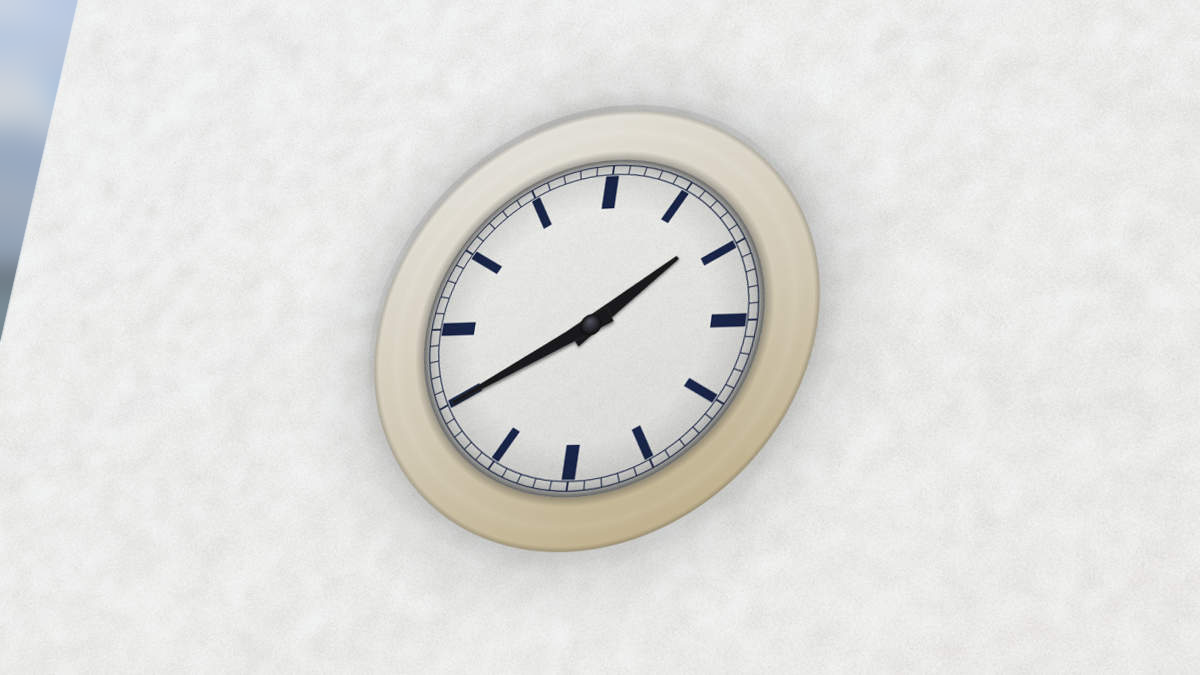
1:40
